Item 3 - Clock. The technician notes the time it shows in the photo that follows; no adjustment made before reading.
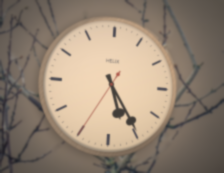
5:24:35
